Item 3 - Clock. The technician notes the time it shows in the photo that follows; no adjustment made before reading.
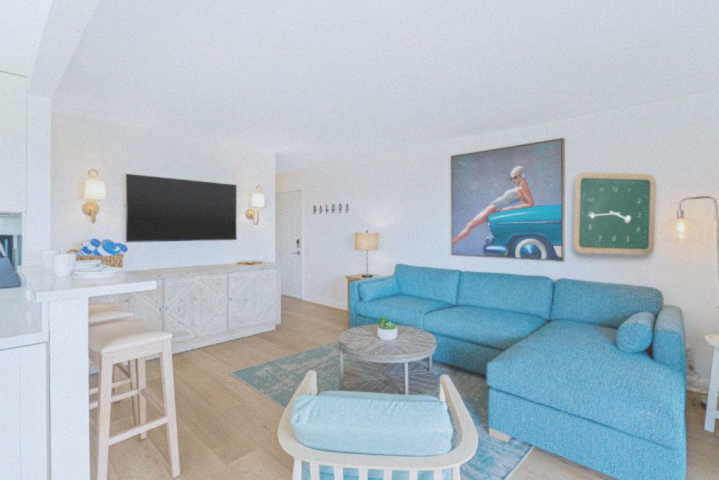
3:44
